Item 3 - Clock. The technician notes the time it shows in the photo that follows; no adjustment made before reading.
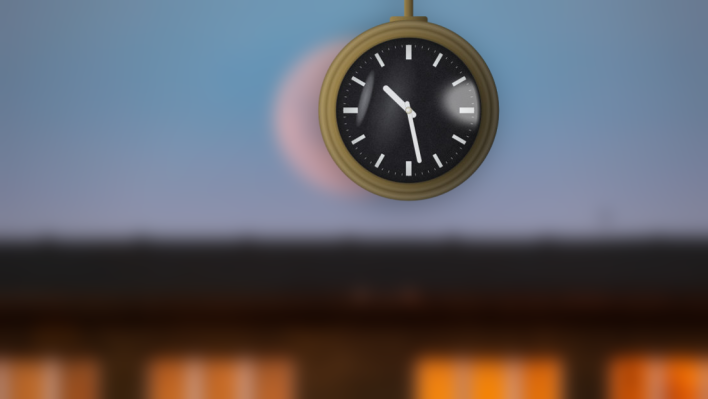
10:28
